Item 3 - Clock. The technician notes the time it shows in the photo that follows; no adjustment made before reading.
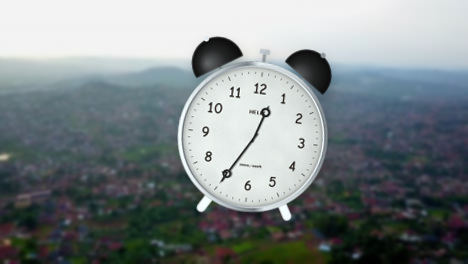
12:35
